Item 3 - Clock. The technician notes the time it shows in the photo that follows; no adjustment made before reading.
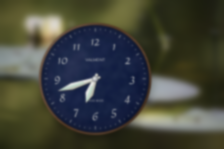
6:42
